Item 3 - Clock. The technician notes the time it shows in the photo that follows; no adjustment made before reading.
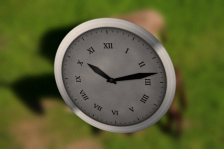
10:13
